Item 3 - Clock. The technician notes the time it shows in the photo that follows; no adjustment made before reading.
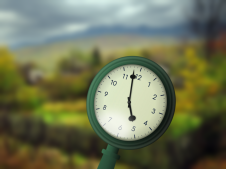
4:58
